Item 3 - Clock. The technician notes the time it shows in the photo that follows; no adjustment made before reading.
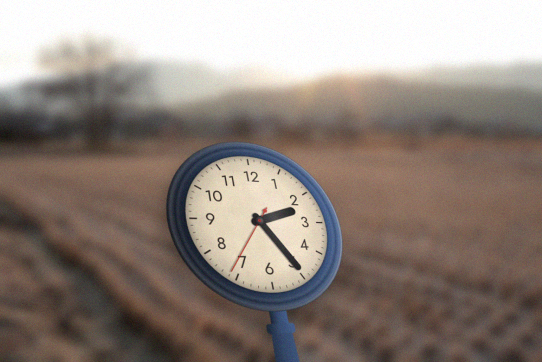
2:24:36
